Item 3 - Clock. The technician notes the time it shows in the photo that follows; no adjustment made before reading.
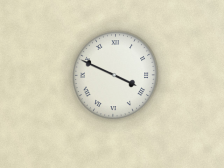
3:49
